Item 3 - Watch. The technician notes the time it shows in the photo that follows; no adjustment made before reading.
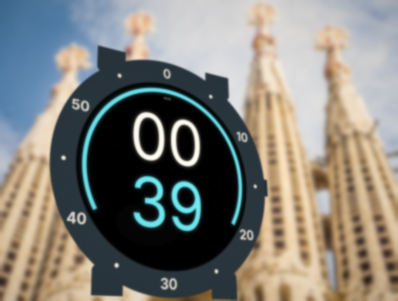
0:39
